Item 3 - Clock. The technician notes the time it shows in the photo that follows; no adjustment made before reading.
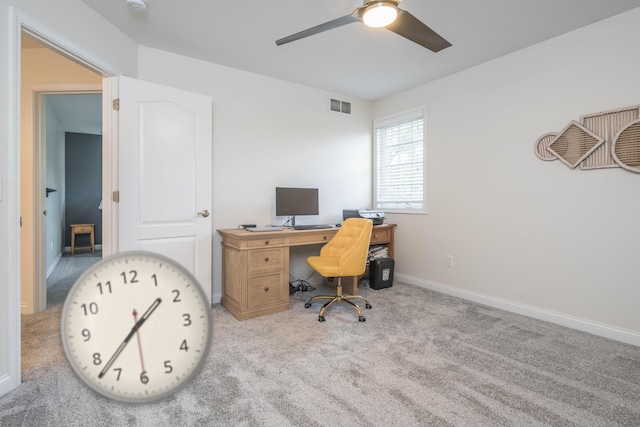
1:37:30
